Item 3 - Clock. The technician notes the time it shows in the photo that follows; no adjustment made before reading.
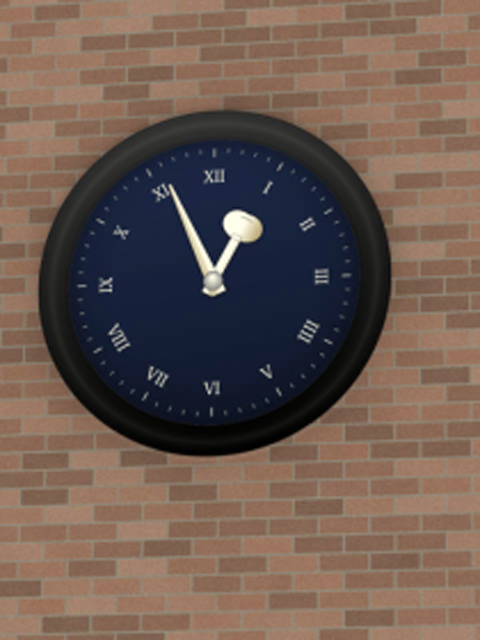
12:56
